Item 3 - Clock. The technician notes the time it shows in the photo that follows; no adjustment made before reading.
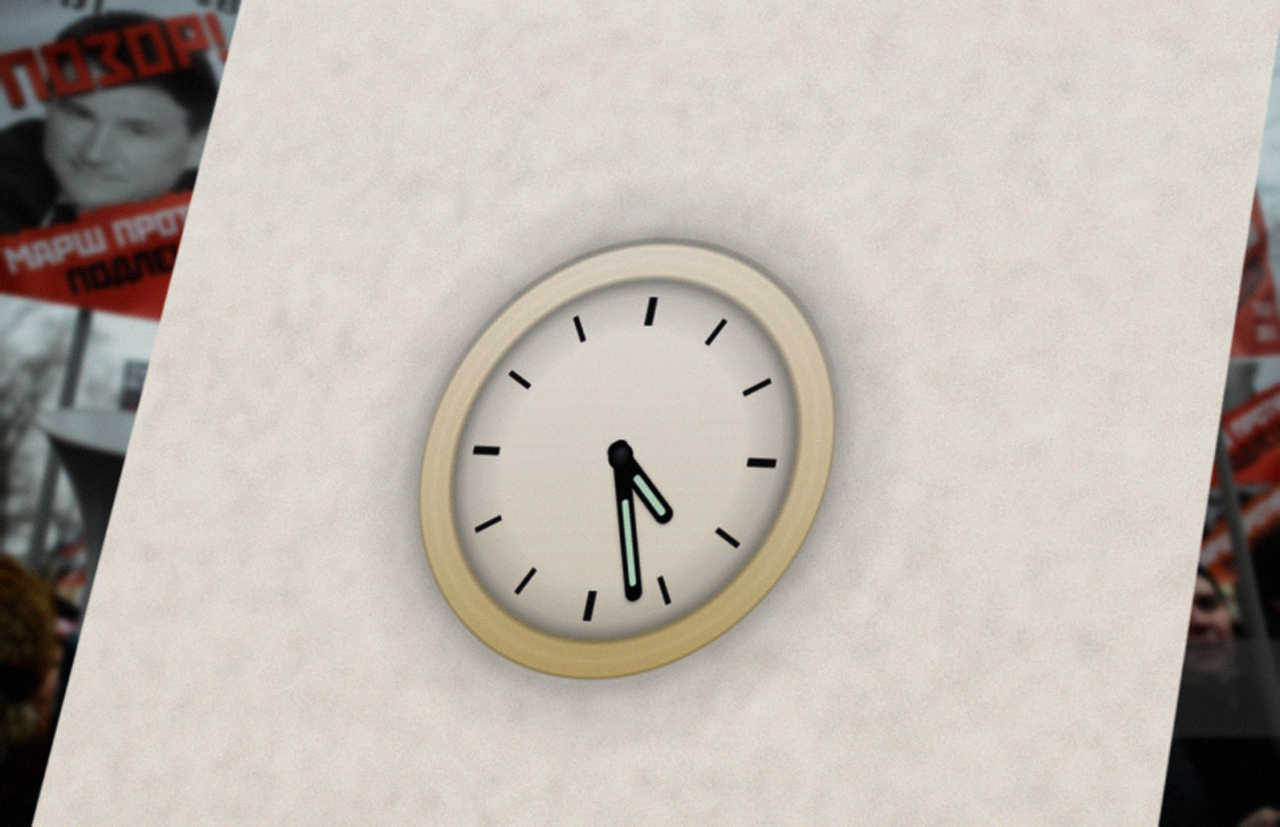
4:27
